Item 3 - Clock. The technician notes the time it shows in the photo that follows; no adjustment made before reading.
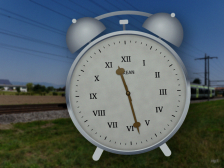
11:28
